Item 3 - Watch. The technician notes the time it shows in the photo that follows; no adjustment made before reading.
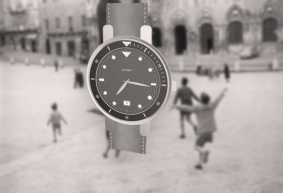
7:16
